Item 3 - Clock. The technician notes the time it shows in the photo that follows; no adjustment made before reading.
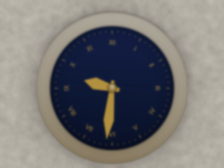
9:31
